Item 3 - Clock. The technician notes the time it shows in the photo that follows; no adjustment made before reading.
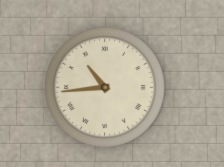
10:44
